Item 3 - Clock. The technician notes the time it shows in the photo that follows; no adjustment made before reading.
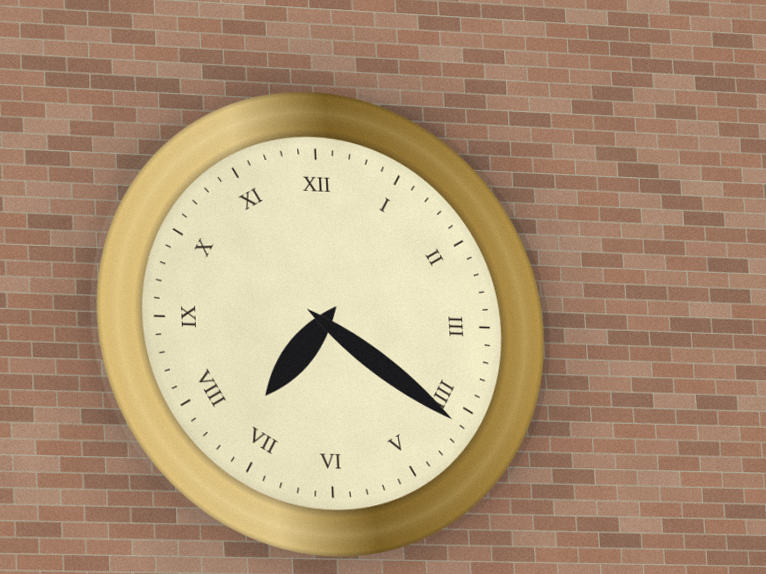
7:21
